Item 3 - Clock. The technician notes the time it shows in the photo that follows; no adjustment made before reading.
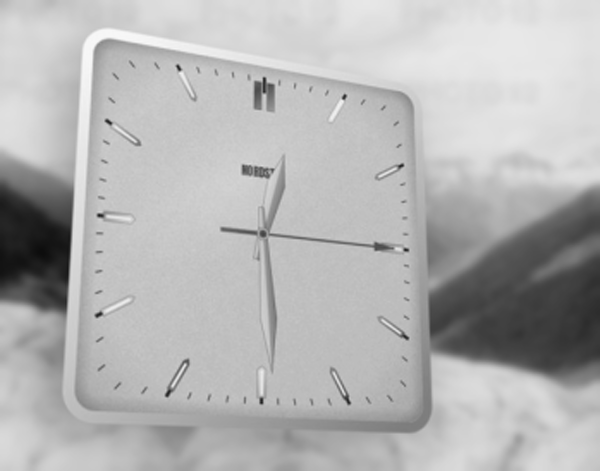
12:29:15
